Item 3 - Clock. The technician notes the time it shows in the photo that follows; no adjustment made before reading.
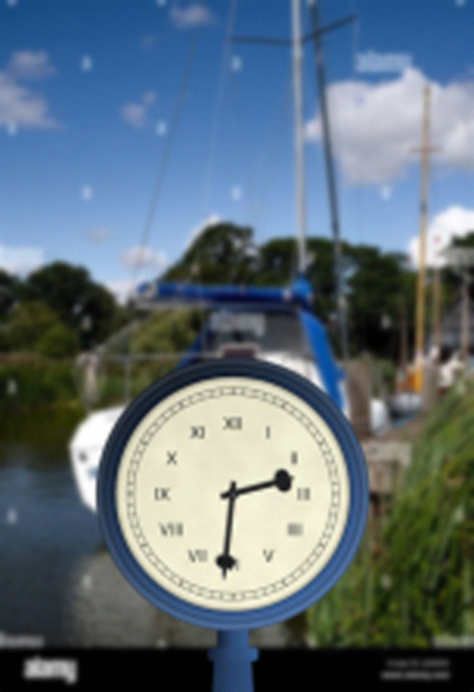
2:31
